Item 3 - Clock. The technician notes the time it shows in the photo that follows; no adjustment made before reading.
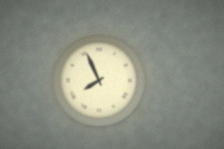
7:56
